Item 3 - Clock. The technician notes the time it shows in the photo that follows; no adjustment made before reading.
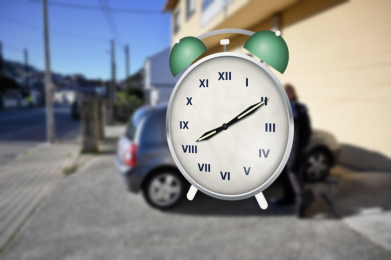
8:10
